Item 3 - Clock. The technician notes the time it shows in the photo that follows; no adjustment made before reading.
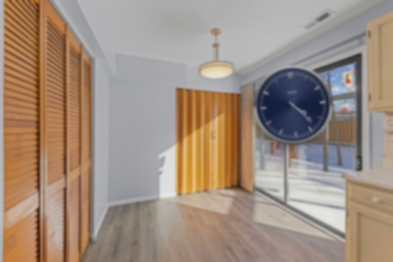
4:23
